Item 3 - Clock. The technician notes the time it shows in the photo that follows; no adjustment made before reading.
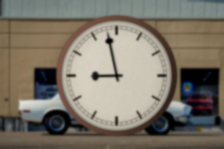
8:58
